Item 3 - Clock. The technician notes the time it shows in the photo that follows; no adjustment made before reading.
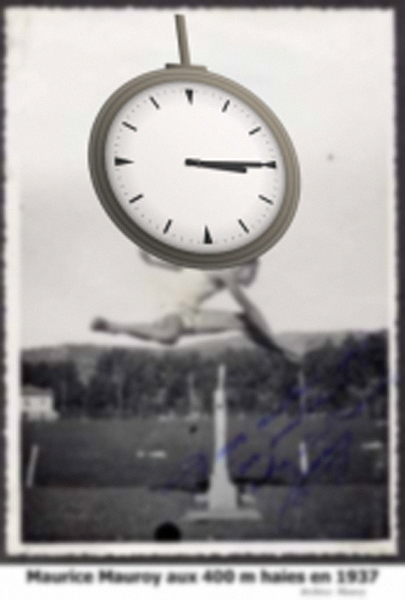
3:15
